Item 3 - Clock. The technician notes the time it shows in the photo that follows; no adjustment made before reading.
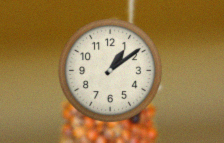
1:09
